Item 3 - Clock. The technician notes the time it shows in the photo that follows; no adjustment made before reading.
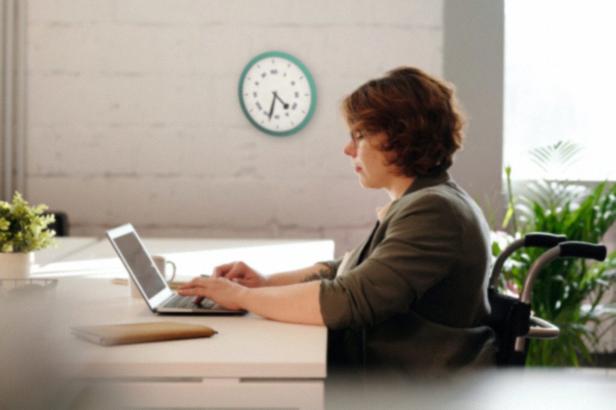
4:33
